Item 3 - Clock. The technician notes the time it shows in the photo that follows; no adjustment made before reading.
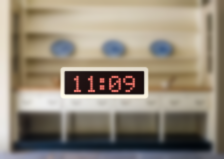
11:09
